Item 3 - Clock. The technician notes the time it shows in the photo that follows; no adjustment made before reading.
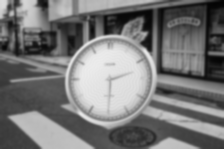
2:30
